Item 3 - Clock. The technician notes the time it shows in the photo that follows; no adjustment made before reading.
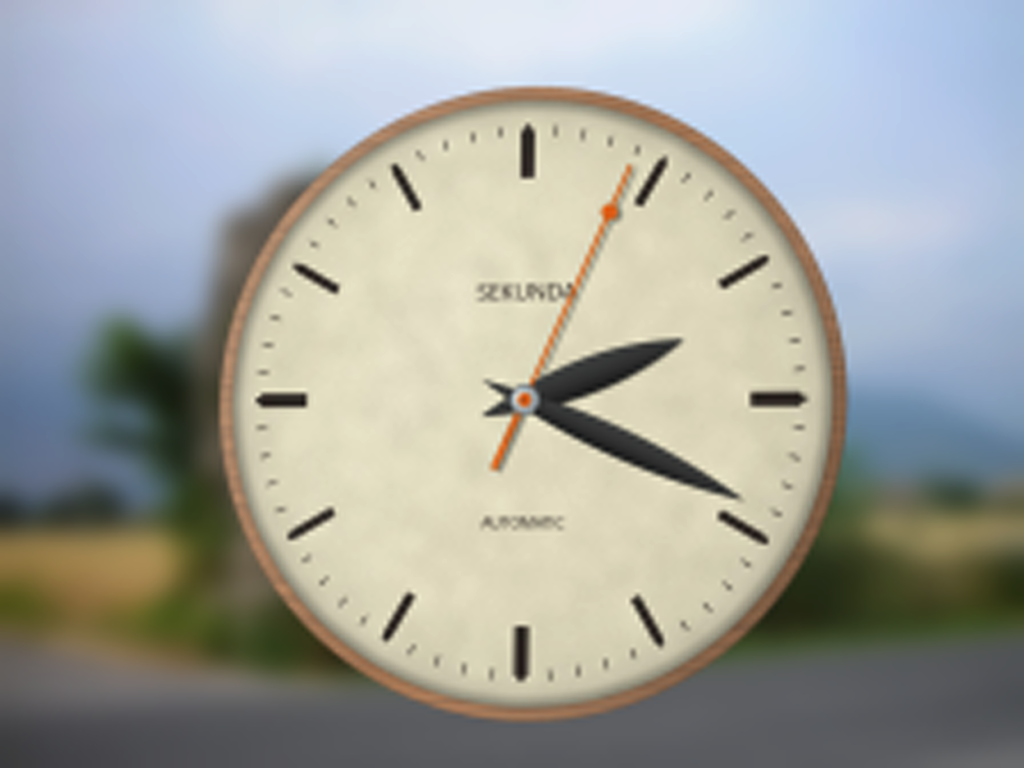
2:19:04
